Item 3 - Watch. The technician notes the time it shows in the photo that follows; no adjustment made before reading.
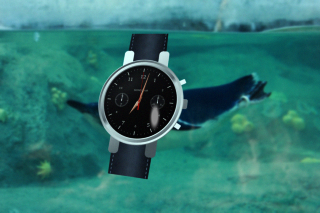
7:02
